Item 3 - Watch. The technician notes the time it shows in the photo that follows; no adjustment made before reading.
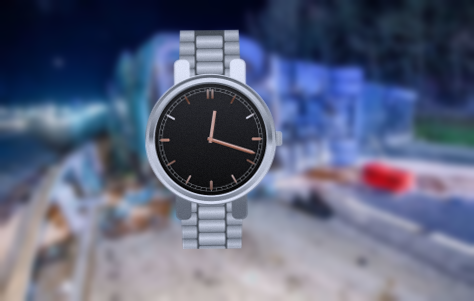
12:18
